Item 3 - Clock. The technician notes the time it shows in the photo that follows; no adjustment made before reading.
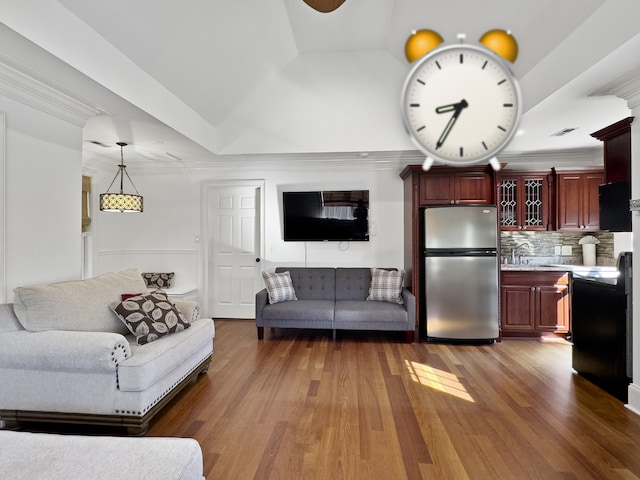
8:35
